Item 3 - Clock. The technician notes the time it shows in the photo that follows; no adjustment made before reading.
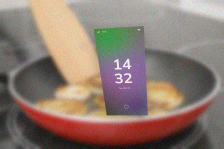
14:32
